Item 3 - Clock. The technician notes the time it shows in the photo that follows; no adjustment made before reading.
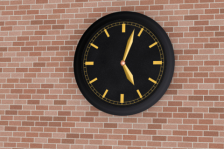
5:03
